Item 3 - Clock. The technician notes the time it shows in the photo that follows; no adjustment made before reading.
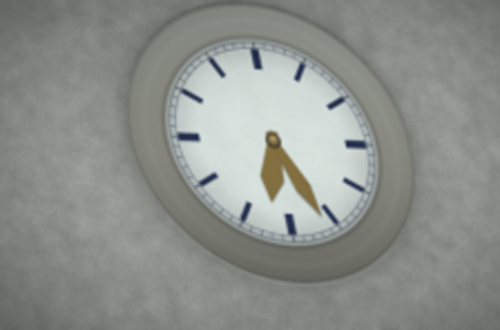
6:26
